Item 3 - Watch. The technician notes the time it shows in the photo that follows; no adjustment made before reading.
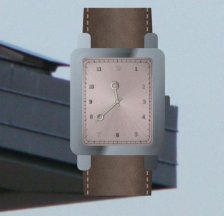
11:38
